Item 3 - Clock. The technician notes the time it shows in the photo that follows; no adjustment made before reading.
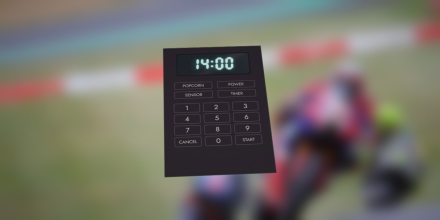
14:00
